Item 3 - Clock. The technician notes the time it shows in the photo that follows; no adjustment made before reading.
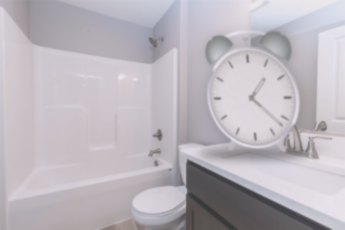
1:22
